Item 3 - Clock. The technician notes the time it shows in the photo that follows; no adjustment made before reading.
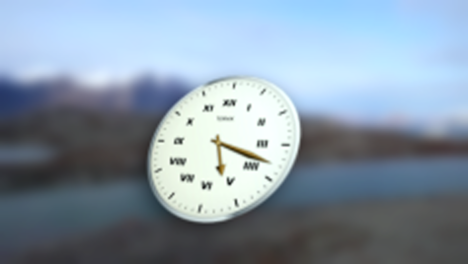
5:18
